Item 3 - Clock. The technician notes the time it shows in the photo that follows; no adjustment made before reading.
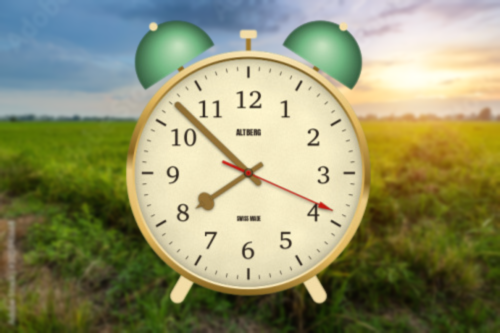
7:52:19
